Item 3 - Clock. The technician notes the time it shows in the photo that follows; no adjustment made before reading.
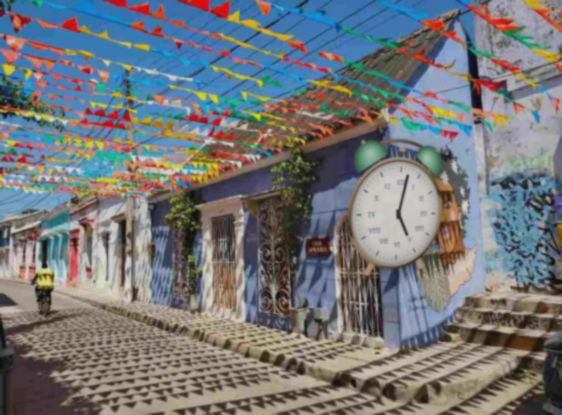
5:02
